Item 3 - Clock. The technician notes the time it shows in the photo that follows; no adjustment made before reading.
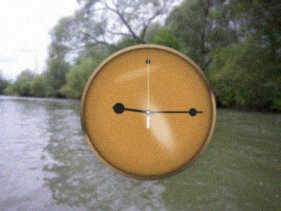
9:15:00
